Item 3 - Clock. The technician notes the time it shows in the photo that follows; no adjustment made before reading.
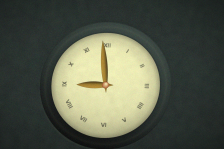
8:59
